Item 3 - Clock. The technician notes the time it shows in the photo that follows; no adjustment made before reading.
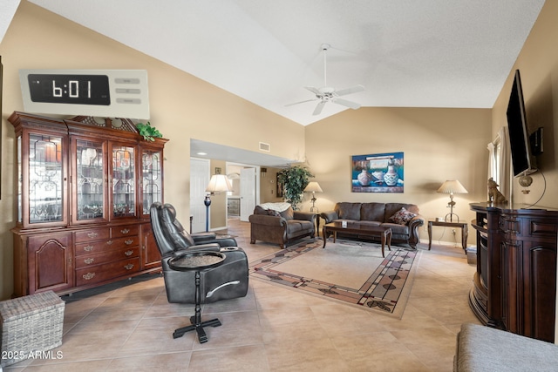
6:01
